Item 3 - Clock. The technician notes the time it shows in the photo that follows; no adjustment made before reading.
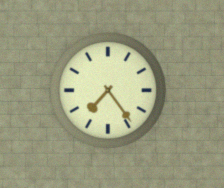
7:24
